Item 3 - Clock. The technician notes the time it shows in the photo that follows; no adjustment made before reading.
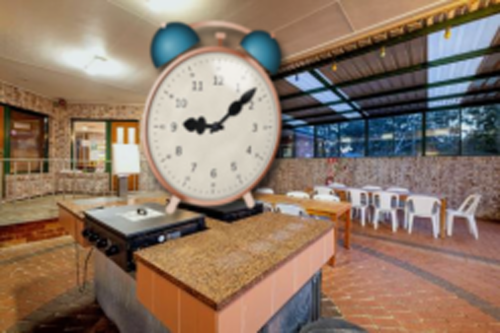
9:08
